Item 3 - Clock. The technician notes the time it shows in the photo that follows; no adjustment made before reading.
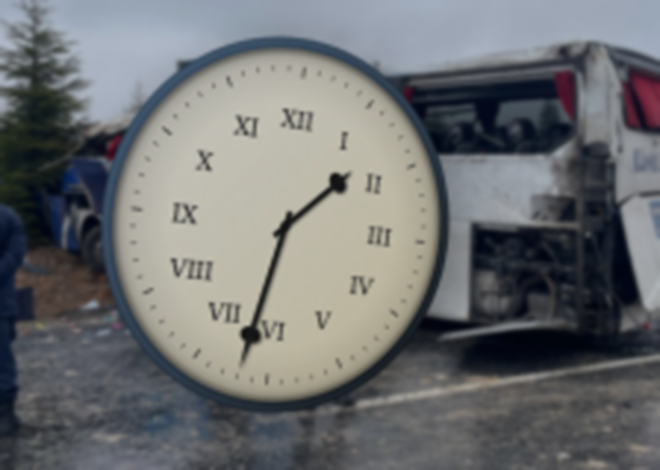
1:32
